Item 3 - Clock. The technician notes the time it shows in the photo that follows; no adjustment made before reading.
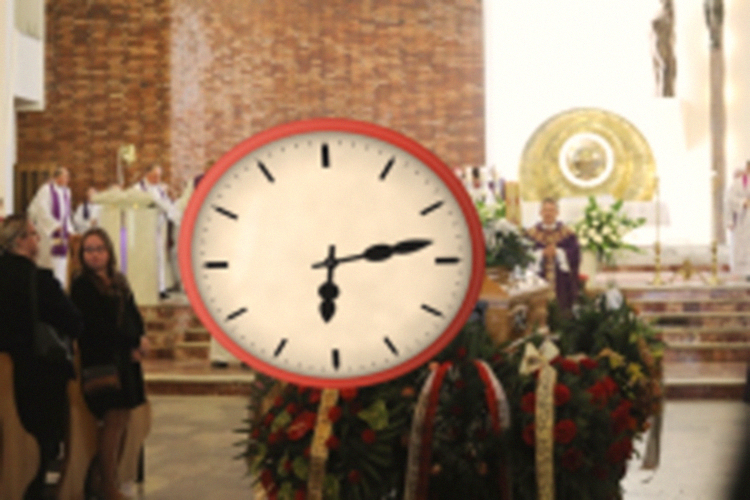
6:13
